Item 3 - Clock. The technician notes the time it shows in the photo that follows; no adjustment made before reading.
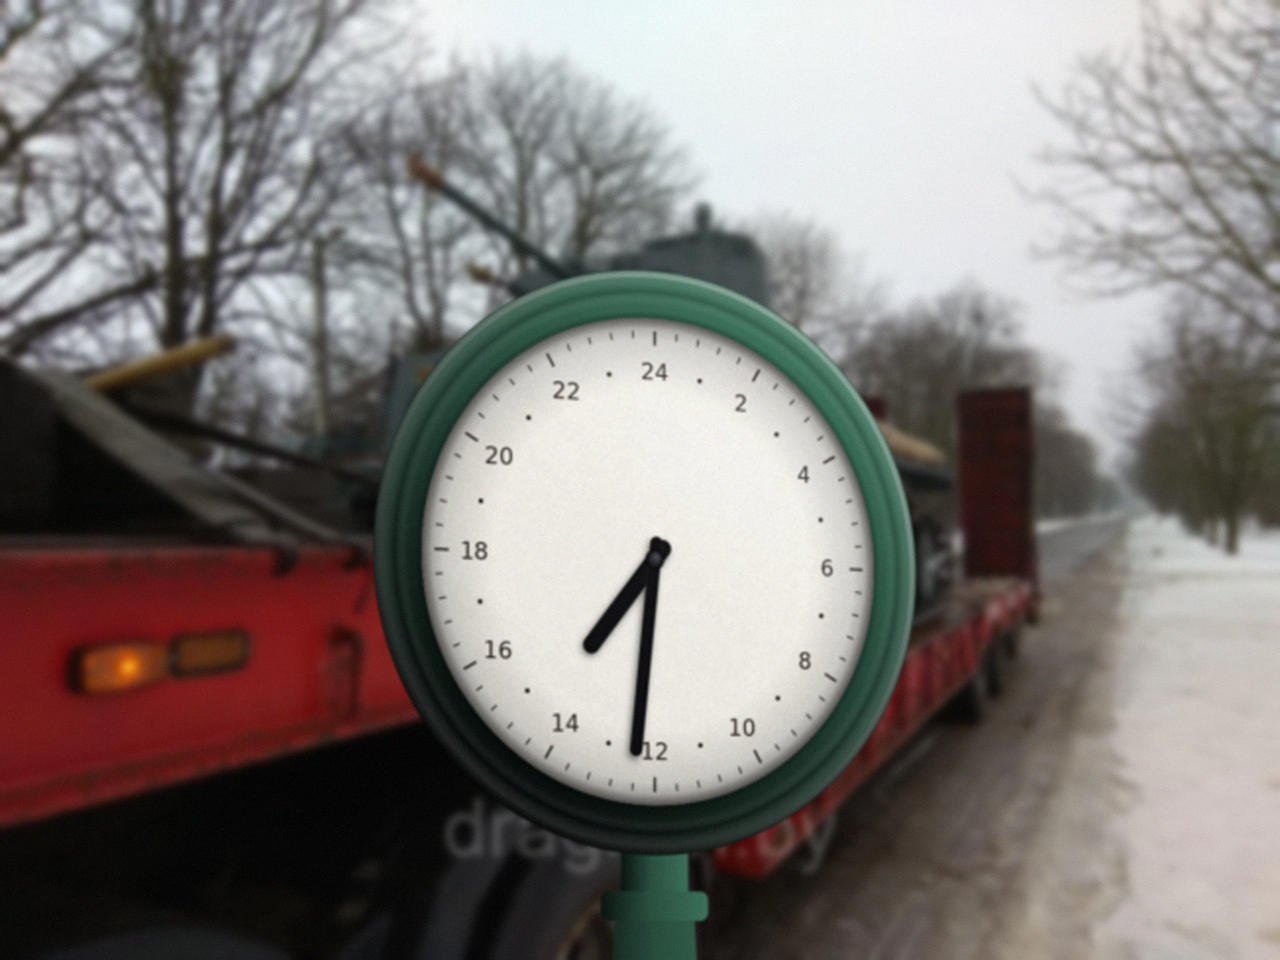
14:31
